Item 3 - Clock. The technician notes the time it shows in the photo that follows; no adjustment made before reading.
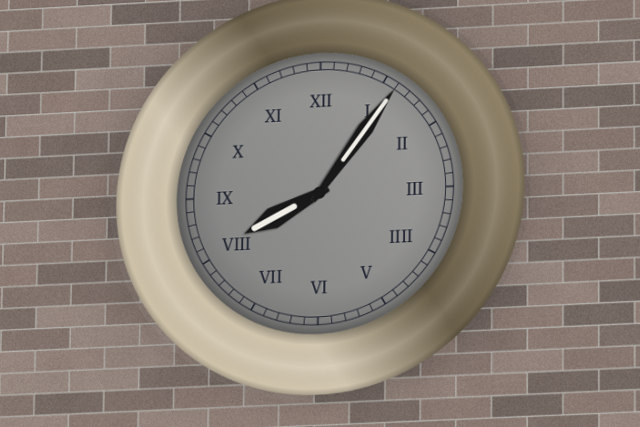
8:06
